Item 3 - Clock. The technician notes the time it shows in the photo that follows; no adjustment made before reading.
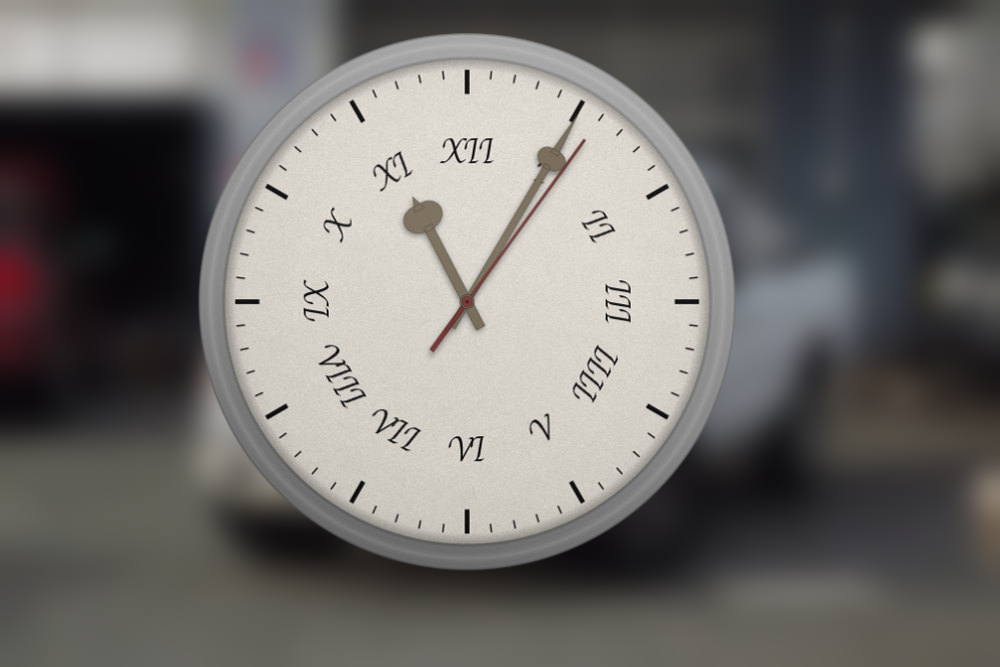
11:05:06
